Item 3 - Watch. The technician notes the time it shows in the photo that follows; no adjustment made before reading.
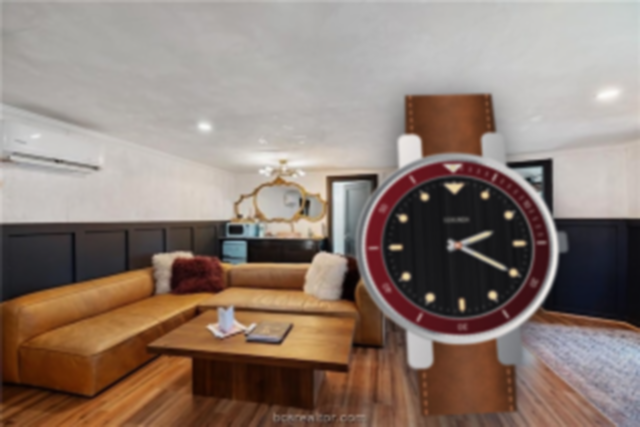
2:20
